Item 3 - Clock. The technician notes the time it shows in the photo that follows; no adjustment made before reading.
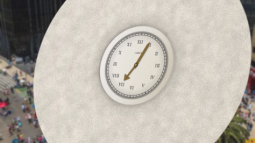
7:04
